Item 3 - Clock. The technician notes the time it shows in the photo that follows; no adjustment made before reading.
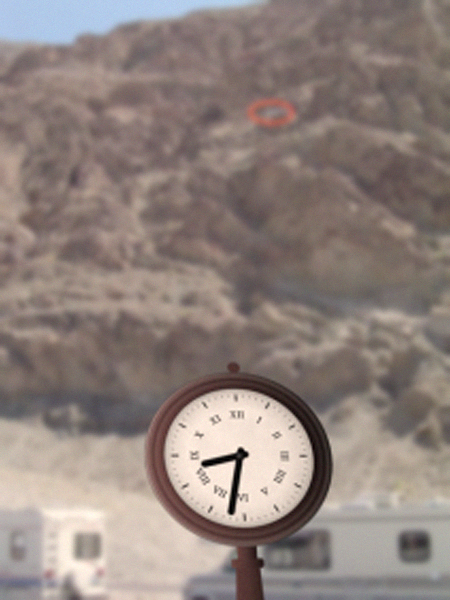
8:32
